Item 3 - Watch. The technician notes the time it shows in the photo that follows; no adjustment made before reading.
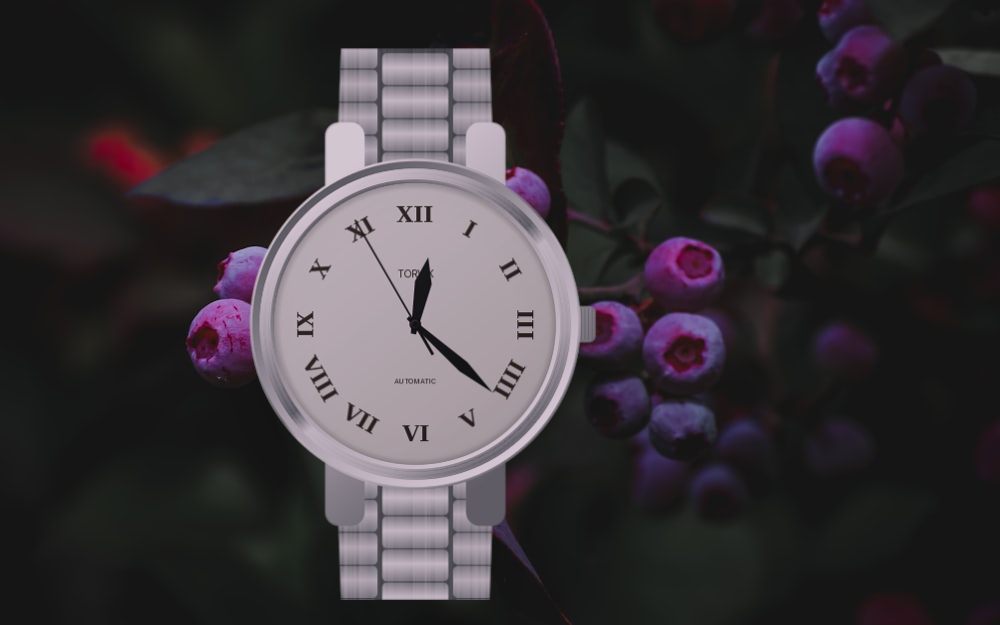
12:21:55
